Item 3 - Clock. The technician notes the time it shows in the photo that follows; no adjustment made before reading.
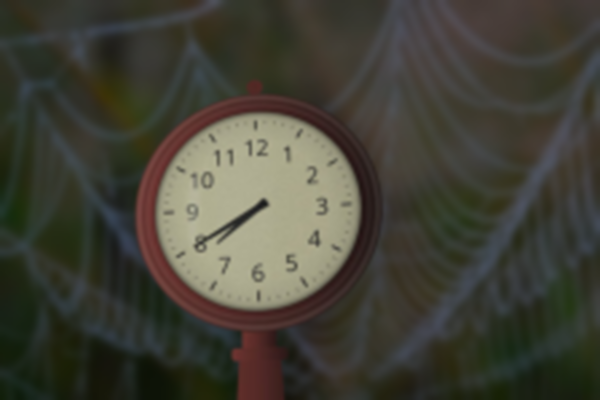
7:40
